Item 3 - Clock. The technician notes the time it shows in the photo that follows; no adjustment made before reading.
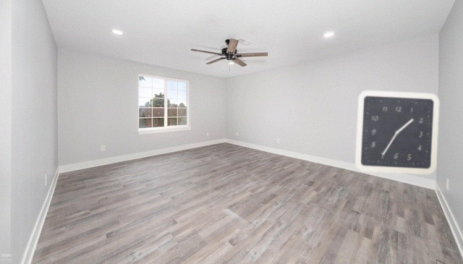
1:35
